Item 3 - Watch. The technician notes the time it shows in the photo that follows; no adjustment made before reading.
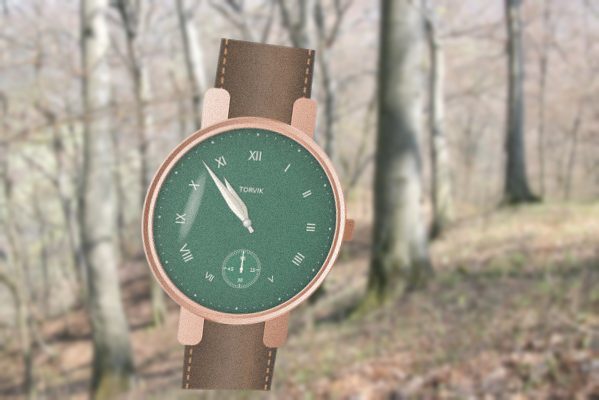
10:53
